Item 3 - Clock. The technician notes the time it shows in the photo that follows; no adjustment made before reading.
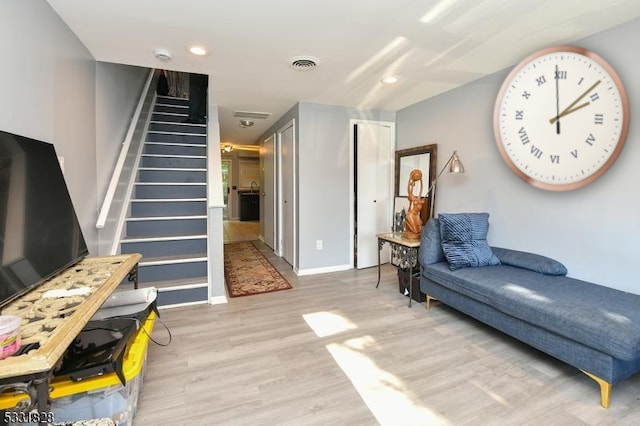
2:07:59
